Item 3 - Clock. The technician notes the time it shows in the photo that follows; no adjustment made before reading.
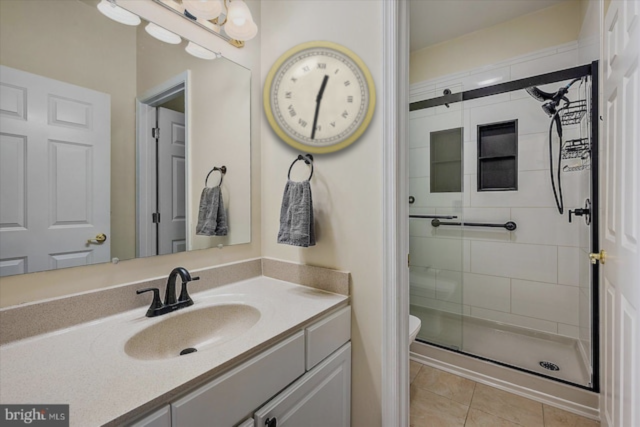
12:31
